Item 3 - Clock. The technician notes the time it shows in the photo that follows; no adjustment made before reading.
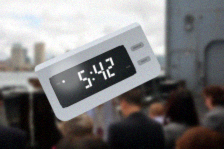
5:42
